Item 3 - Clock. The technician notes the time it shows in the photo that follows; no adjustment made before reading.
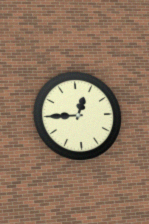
12:45
